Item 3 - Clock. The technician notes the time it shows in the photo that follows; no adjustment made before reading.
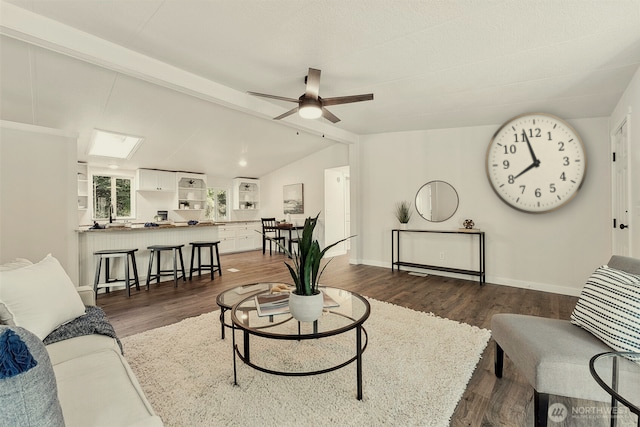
7:57
